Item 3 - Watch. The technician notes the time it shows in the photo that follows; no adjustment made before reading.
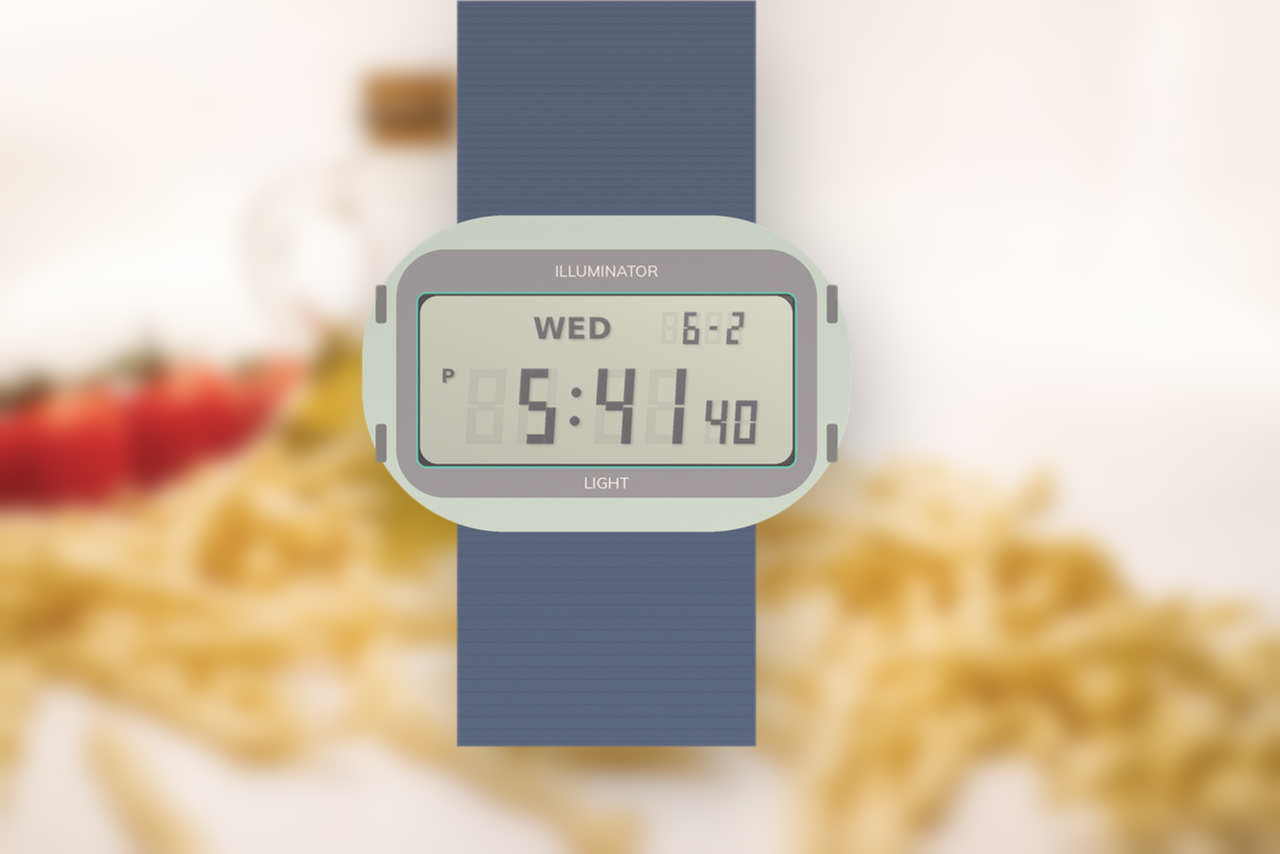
5:41:40
